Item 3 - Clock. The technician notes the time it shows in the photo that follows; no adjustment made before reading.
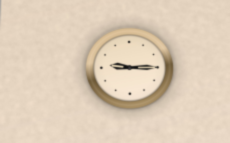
9:15
